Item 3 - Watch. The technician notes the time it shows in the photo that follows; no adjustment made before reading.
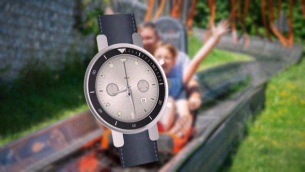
8:29
